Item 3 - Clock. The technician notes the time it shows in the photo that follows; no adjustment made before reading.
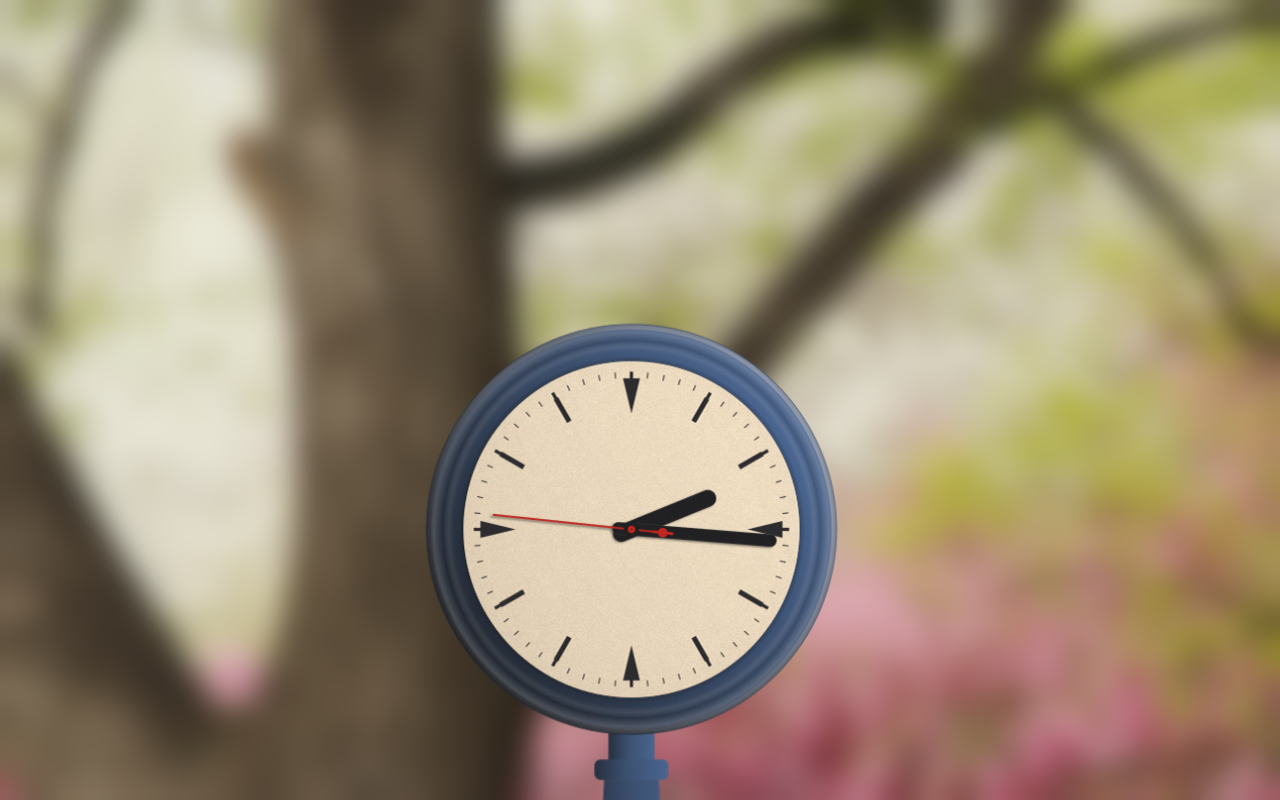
2:15:46
